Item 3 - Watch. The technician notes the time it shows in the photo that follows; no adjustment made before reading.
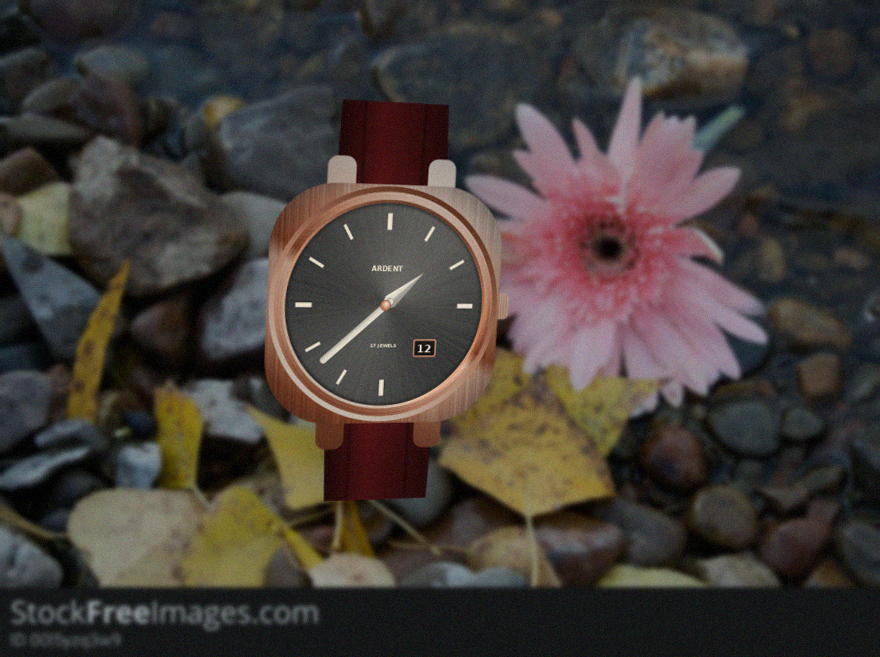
1:38
